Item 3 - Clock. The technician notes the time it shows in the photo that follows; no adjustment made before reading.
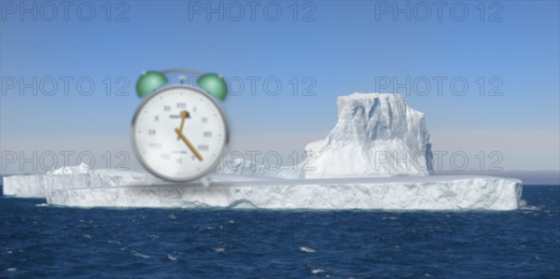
12:23
